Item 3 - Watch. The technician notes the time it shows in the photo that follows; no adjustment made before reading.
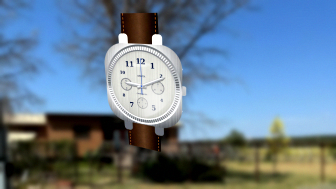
9:11
